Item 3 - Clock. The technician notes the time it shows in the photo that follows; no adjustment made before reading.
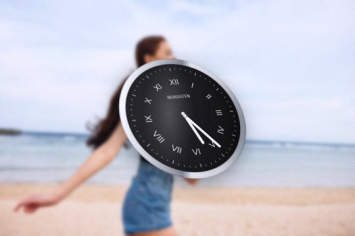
5:24
